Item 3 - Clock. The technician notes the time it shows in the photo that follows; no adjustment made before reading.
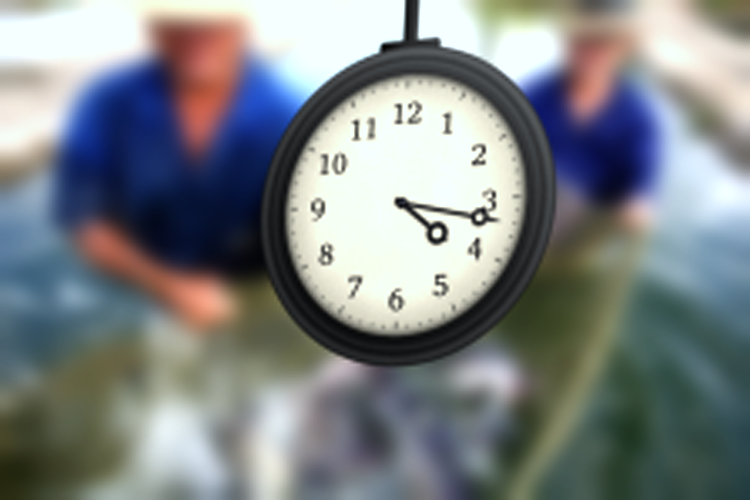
4:17
